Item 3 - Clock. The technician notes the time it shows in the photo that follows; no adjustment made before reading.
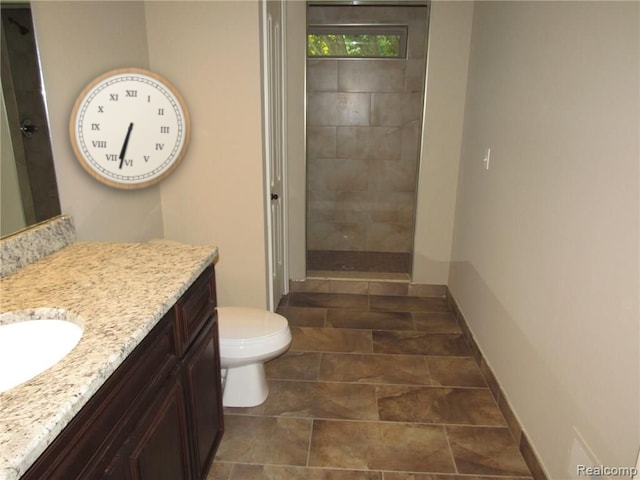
6:32
